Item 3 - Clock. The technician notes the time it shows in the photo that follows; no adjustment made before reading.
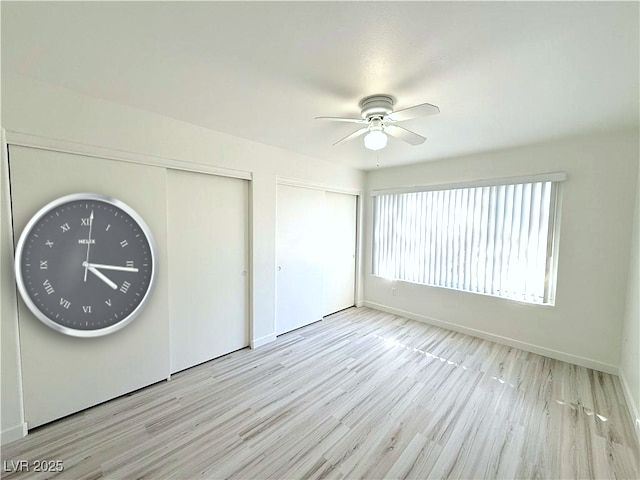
4:16:01
